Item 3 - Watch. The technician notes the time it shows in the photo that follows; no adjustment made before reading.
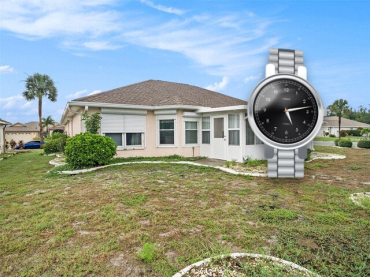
5:13
